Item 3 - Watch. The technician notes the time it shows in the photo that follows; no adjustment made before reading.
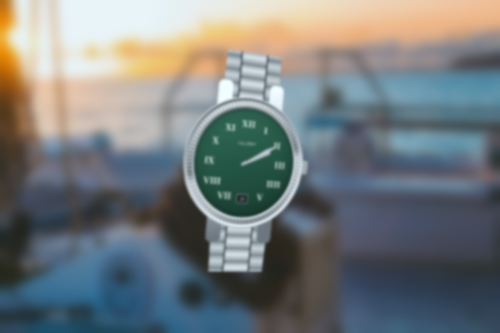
2:10
